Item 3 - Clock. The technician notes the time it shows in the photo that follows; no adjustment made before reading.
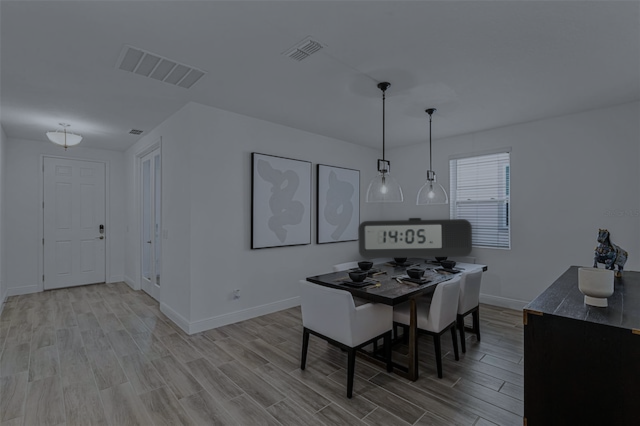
14:05
